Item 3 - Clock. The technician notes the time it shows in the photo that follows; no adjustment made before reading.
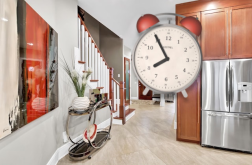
7:55
